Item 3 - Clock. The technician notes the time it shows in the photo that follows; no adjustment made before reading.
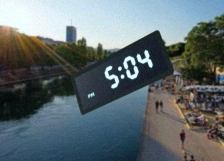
5:04
